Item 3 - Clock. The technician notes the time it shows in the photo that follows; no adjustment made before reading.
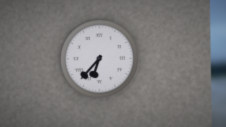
6:37
